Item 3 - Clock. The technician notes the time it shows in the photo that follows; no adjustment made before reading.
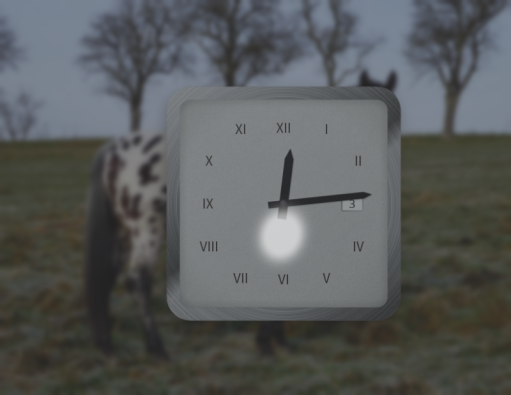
12:14
